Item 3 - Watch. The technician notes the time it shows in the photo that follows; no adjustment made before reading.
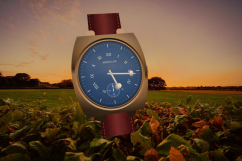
5:16
